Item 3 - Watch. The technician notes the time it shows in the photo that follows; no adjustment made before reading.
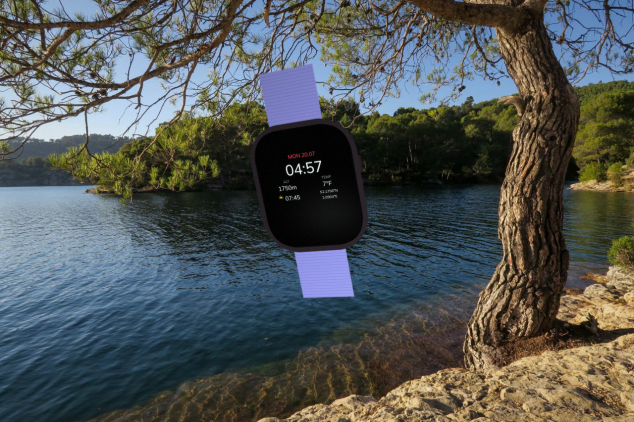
4:57
